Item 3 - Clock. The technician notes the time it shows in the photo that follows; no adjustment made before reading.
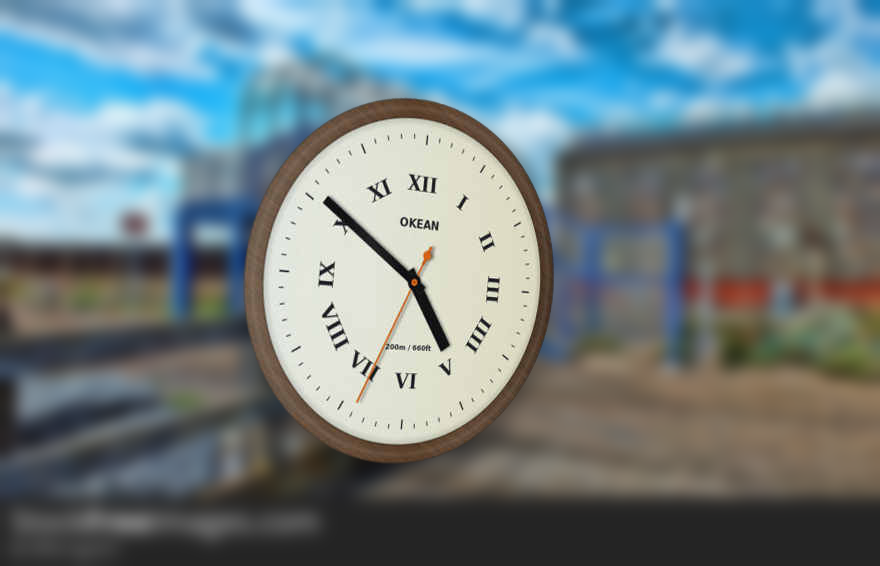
4:50:34
